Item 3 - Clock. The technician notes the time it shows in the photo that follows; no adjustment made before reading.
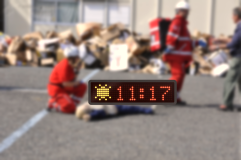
11:17
